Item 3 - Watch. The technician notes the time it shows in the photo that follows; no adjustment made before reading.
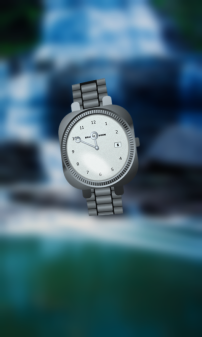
11:50
